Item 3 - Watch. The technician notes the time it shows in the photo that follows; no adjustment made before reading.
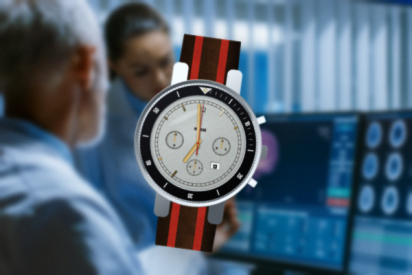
6:59
